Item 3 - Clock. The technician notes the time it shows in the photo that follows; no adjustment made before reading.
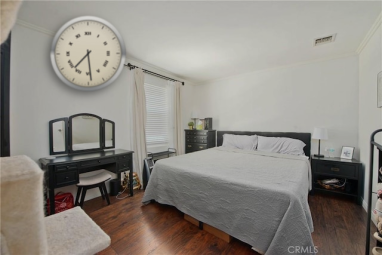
7:29
